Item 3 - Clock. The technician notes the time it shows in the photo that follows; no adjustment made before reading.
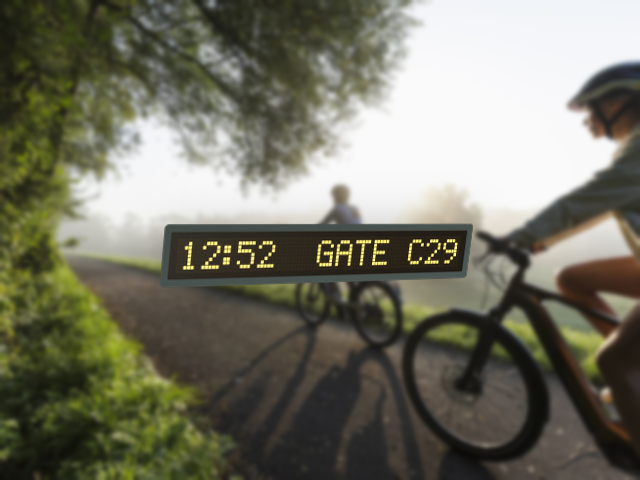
12:52
